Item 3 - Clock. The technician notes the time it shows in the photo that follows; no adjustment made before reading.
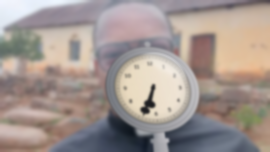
6:34
